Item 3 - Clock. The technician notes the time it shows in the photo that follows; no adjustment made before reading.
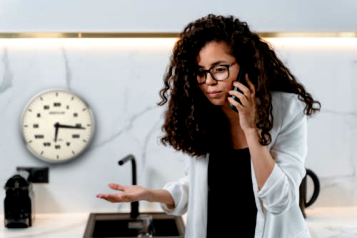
6:16
